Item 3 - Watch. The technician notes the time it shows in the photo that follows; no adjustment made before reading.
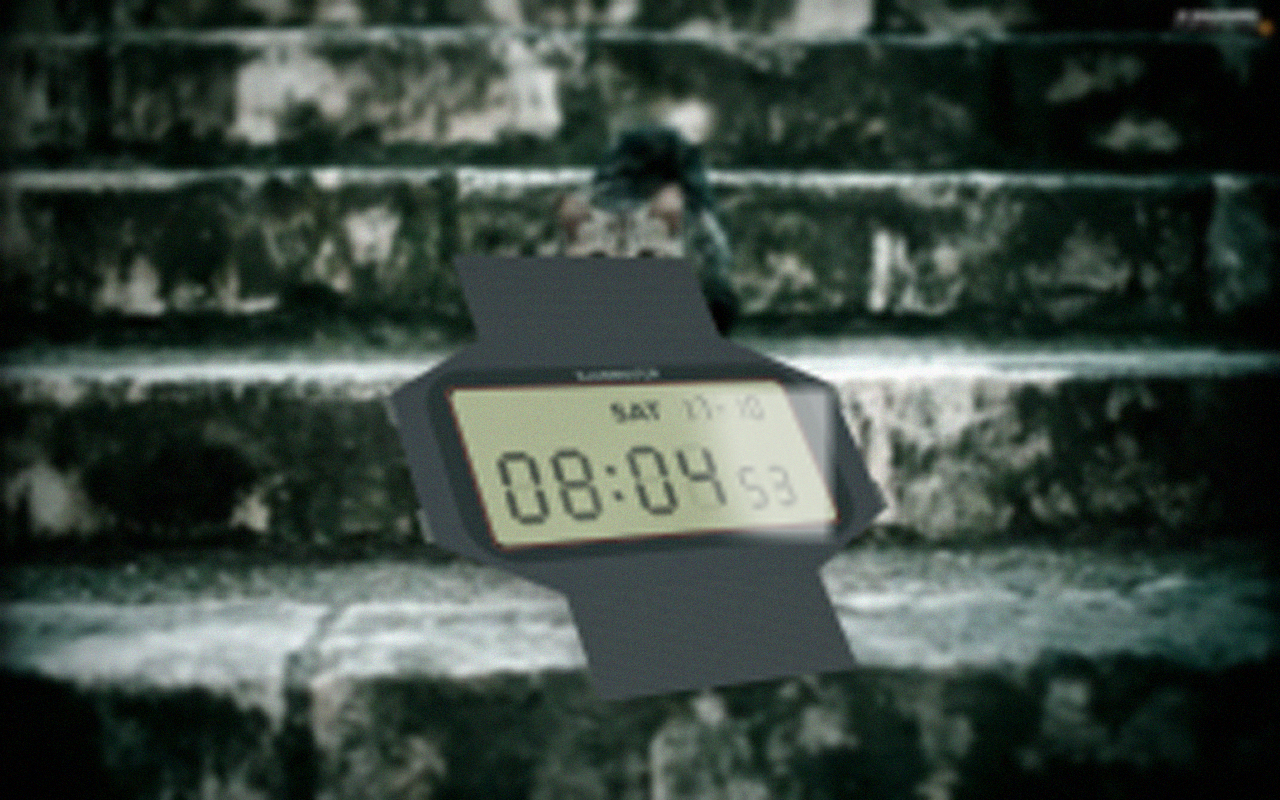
8:04:53
